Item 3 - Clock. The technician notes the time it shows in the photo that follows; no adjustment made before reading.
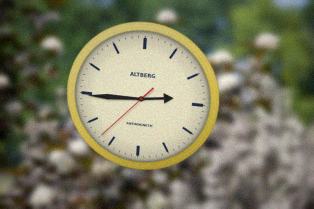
2:44:37
